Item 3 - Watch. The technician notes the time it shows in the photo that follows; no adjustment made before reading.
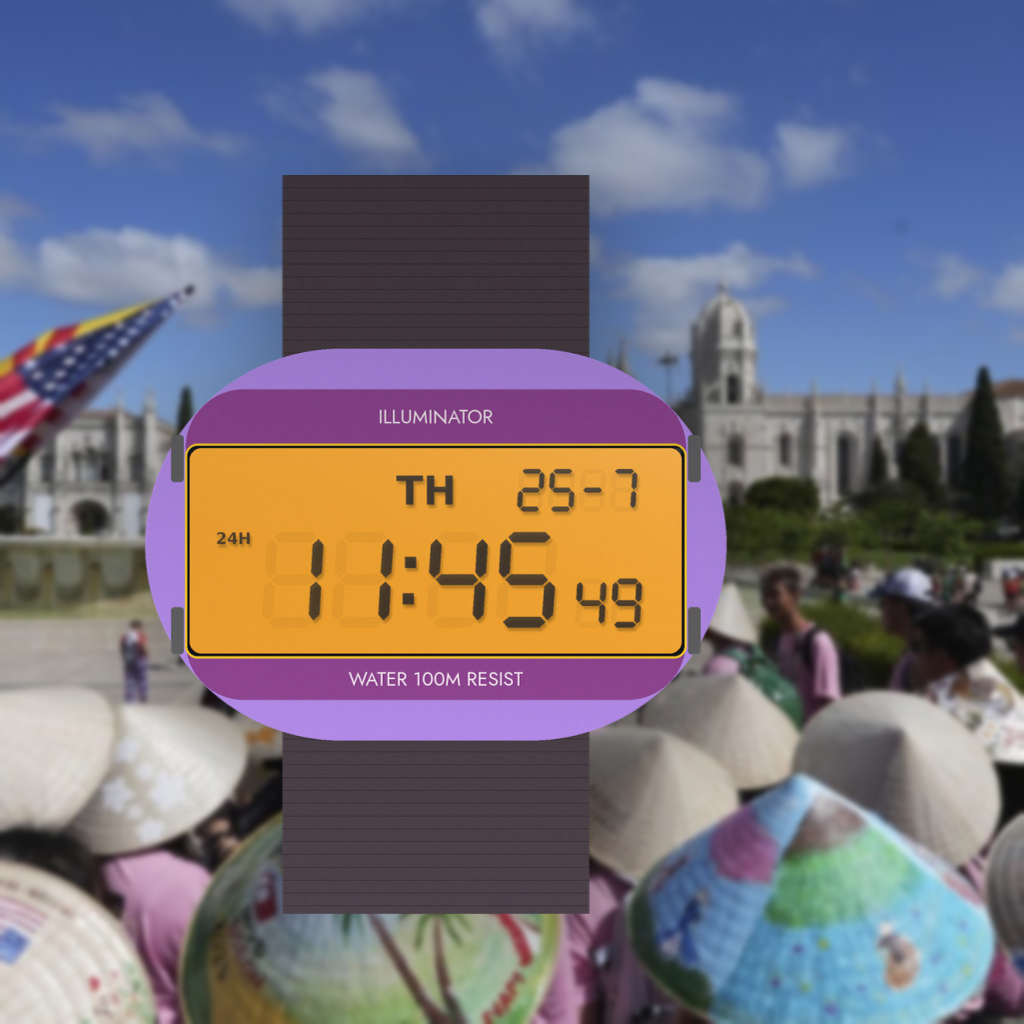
11:45:49
